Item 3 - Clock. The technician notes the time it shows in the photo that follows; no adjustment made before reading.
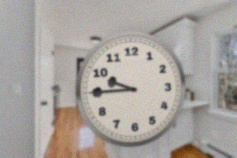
9:45
